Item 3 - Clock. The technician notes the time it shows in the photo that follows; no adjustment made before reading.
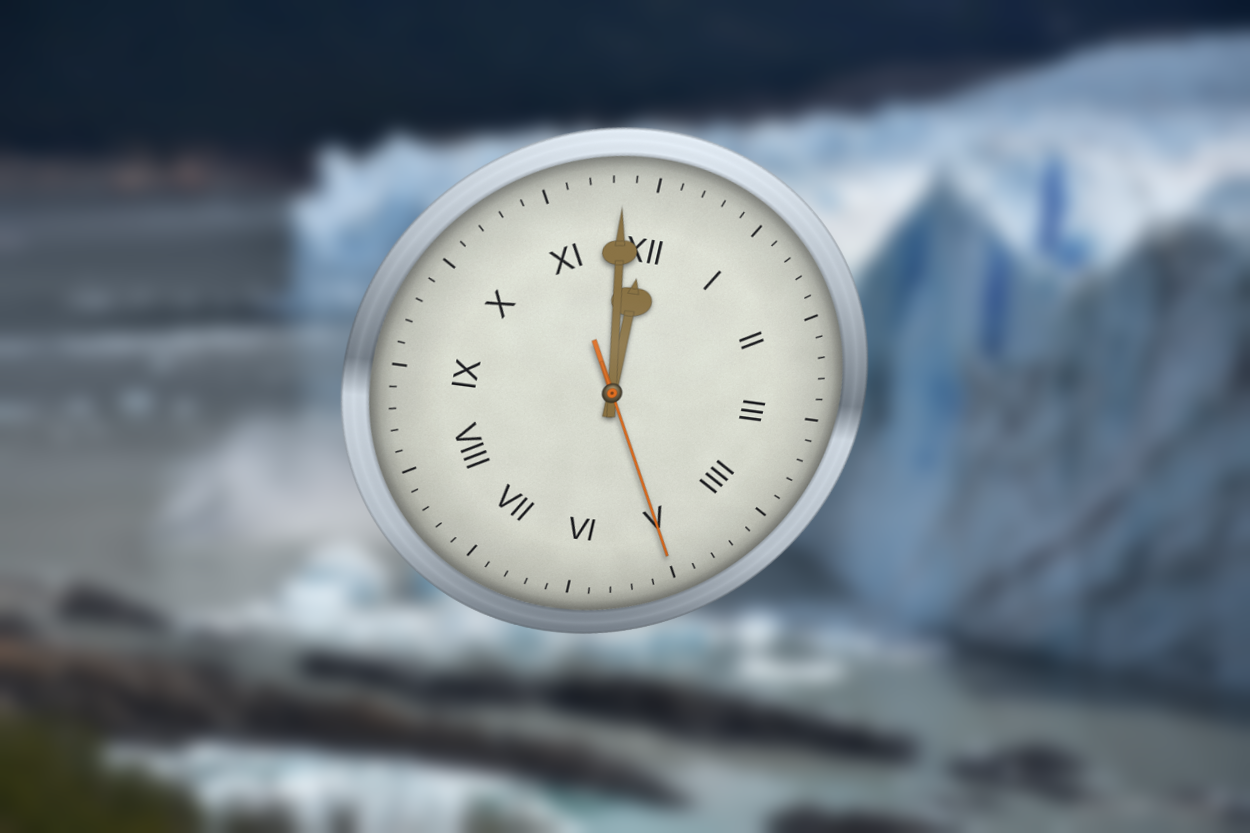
11:58:25
